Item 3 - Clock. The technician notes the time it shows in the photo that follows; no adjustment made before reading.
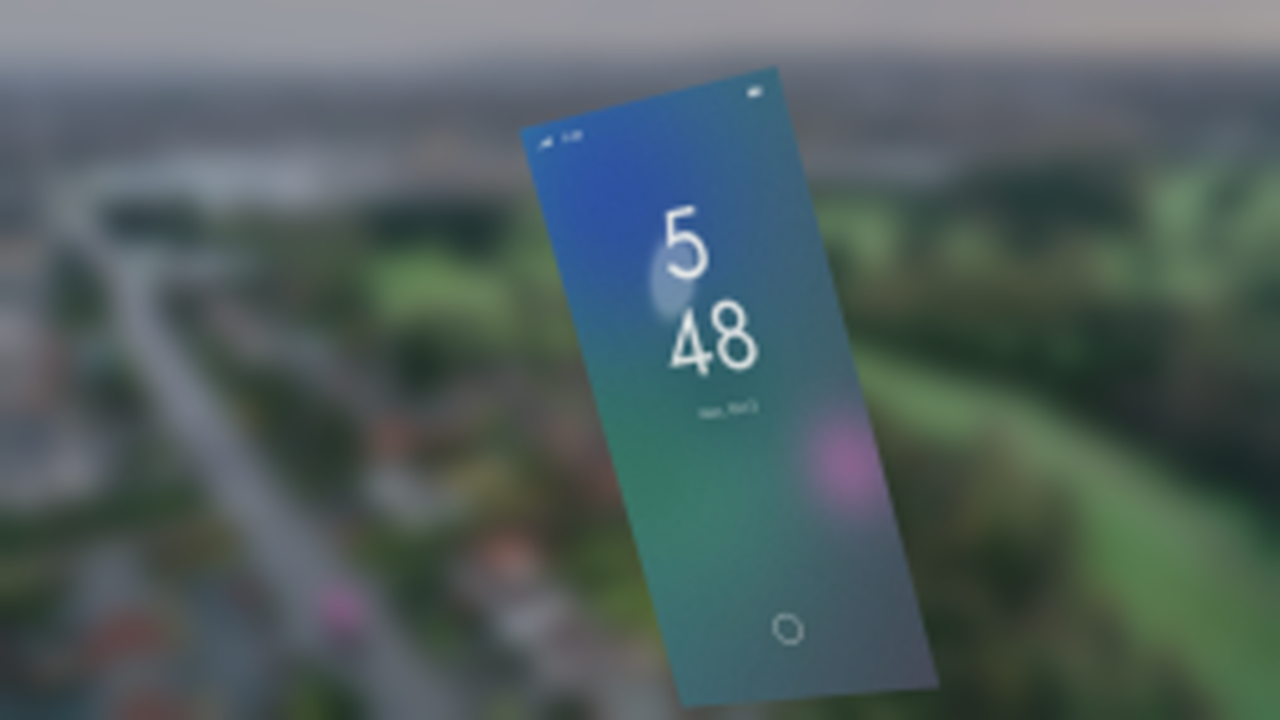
5:48
